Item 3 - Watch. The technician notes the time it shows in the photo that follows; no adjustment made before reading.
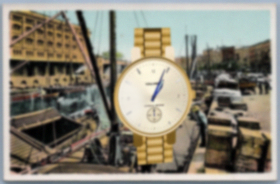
1:04
